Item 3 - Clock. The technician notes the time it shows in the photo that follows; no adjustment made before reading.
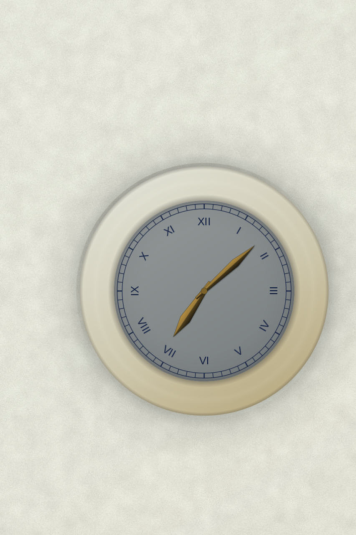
7:08
